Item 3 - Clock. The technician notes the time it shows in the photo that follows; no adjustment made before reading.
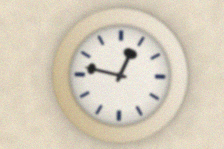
12:47
